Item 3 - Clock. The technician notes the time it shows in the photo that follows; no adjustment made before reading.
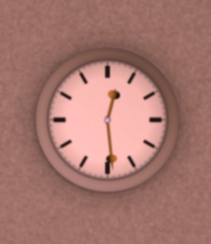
12:29
